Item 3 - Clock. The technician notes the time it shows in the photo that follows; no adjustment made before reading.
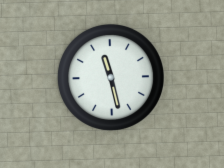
11:28
